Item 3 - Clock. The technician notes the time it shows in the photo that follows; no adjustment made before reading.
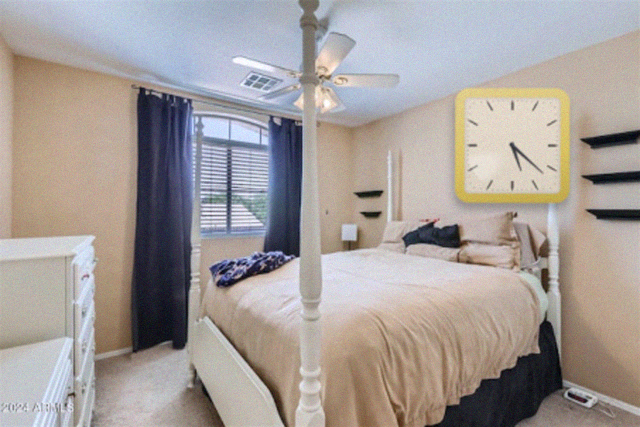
5:22
